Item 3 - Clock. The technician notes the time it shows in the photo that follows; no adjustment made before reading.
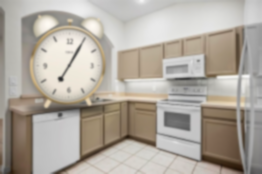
7:05
